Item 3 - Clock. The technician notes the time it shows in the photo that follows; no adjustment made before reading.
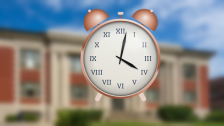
4:02
